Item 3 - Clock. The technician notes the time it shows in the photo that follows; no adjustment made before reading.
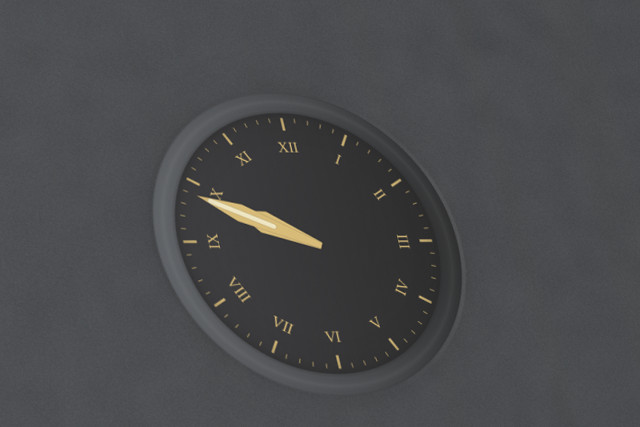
9:49
